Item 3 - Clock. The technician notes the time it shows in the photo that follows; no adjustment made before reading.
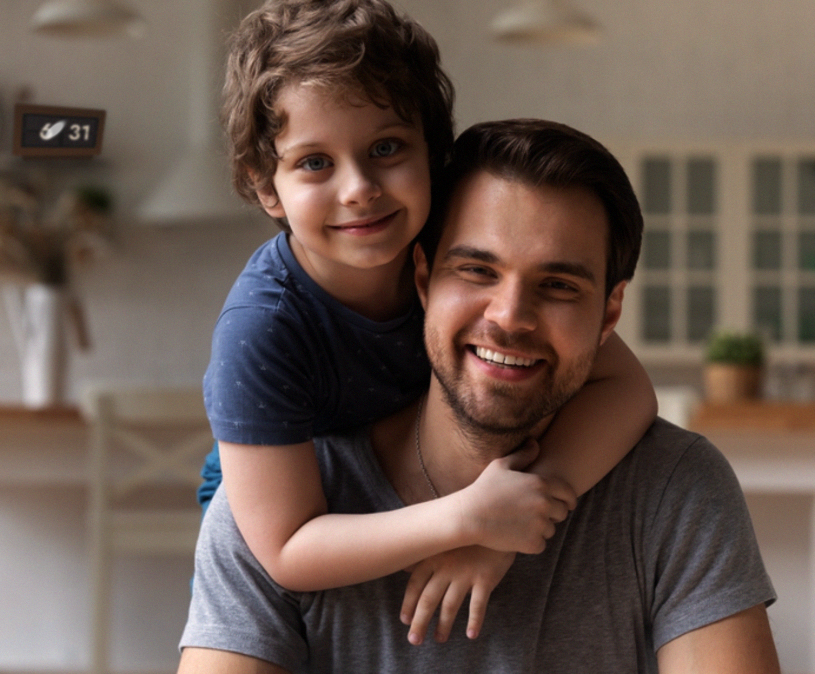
6:31
